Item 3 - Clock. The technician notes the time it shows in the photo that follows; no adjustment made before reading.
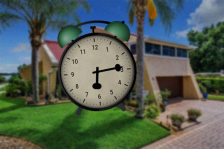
6:14
